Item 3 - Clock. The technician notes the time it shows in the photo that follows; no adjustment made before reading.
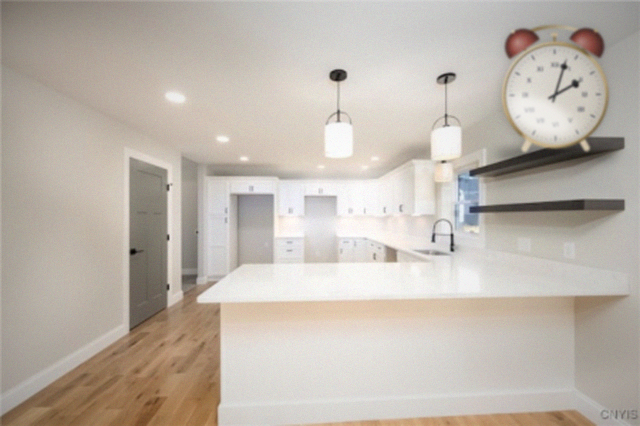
2:03
